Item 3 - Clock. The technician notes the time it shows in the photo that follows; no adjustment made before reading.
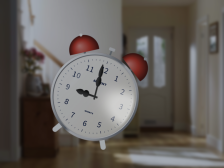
8:59
